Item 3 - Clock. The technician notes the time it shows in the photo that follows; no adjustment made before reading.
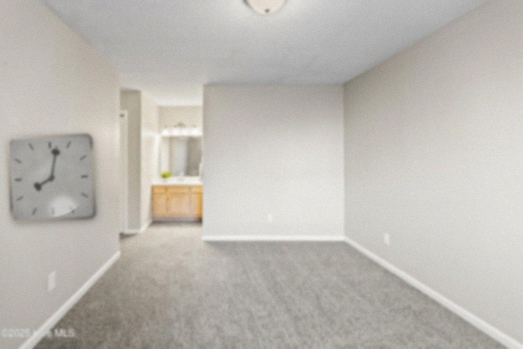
8:02
